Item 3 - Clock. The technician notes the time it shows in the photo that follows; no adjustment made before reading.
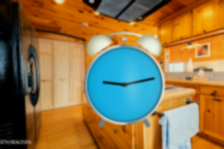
9:13
